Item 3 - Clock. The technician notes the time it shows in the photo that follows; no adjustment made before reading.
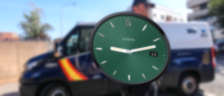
9:12
